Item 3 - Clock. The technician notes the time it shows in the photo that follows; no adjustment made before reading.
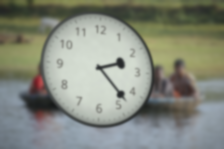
2:23
